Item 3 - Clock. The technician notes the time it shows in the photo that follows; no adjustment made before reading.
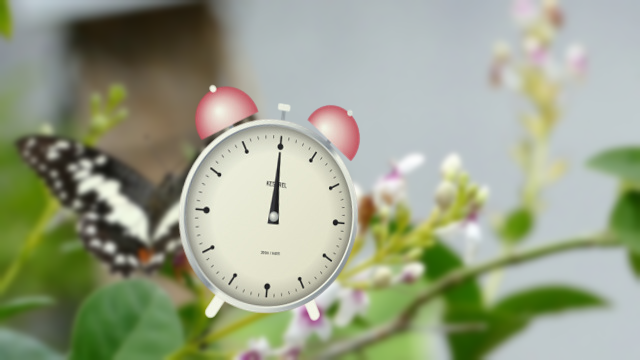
12:00
